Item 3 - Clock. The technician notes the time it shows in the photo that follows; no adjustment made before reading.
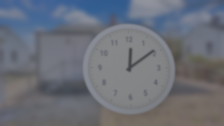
12:09
